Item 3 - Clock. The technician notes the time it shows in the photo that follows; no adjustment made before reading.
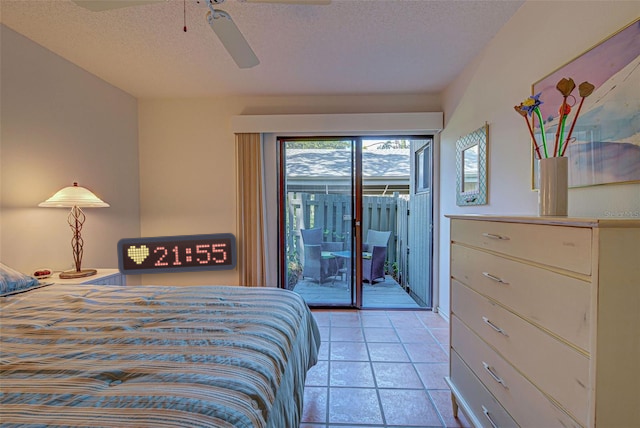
21:55
